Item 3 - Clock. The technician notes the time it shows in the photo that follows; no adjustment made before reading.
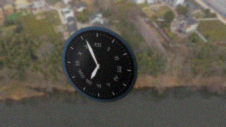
6:56
